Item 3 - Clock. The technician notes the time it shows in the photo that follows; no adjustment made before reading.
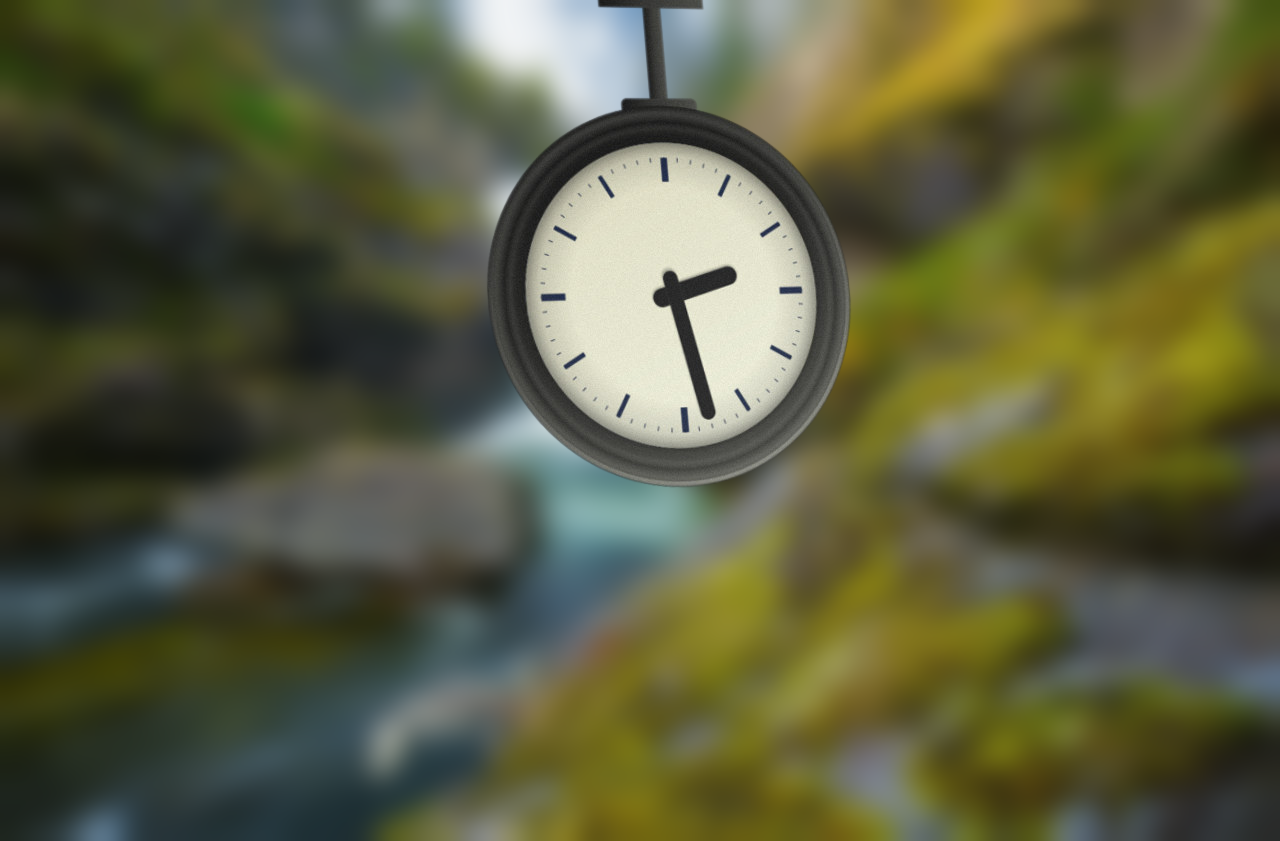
2:28
